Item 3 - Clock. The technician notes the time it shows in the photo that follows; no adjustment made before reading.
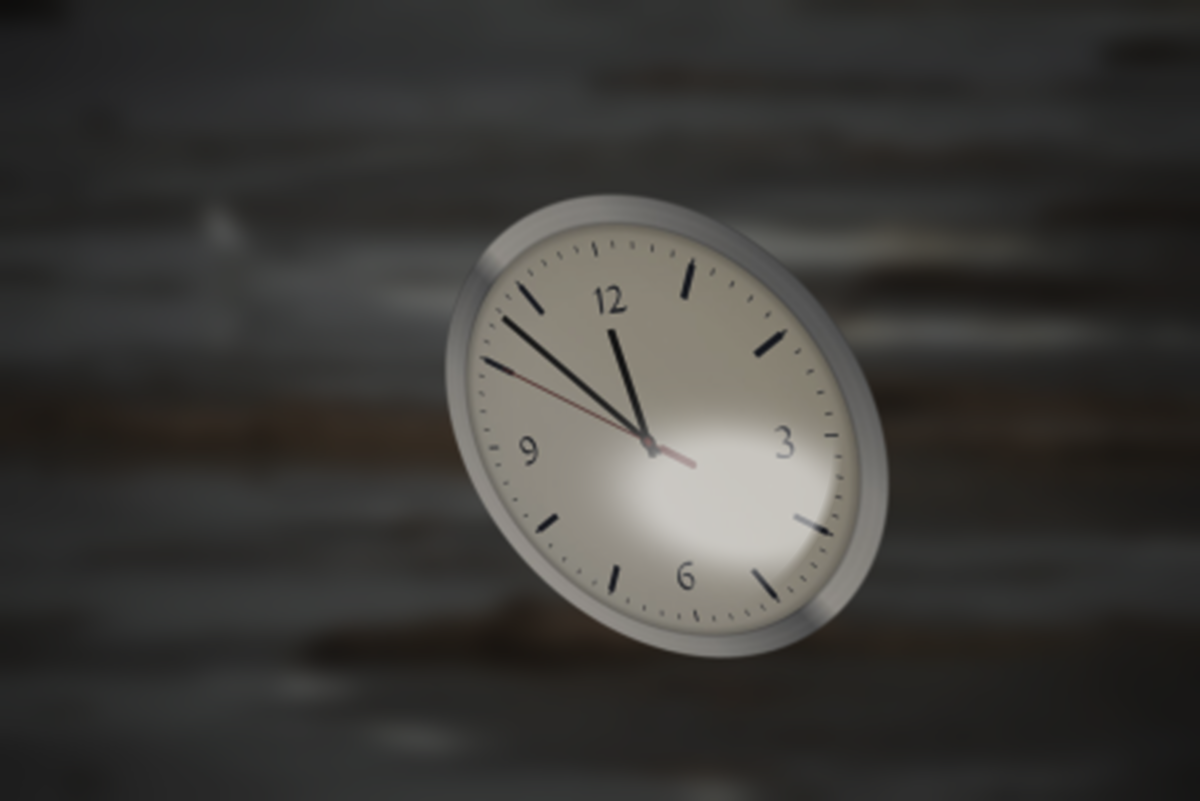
11:52:50
